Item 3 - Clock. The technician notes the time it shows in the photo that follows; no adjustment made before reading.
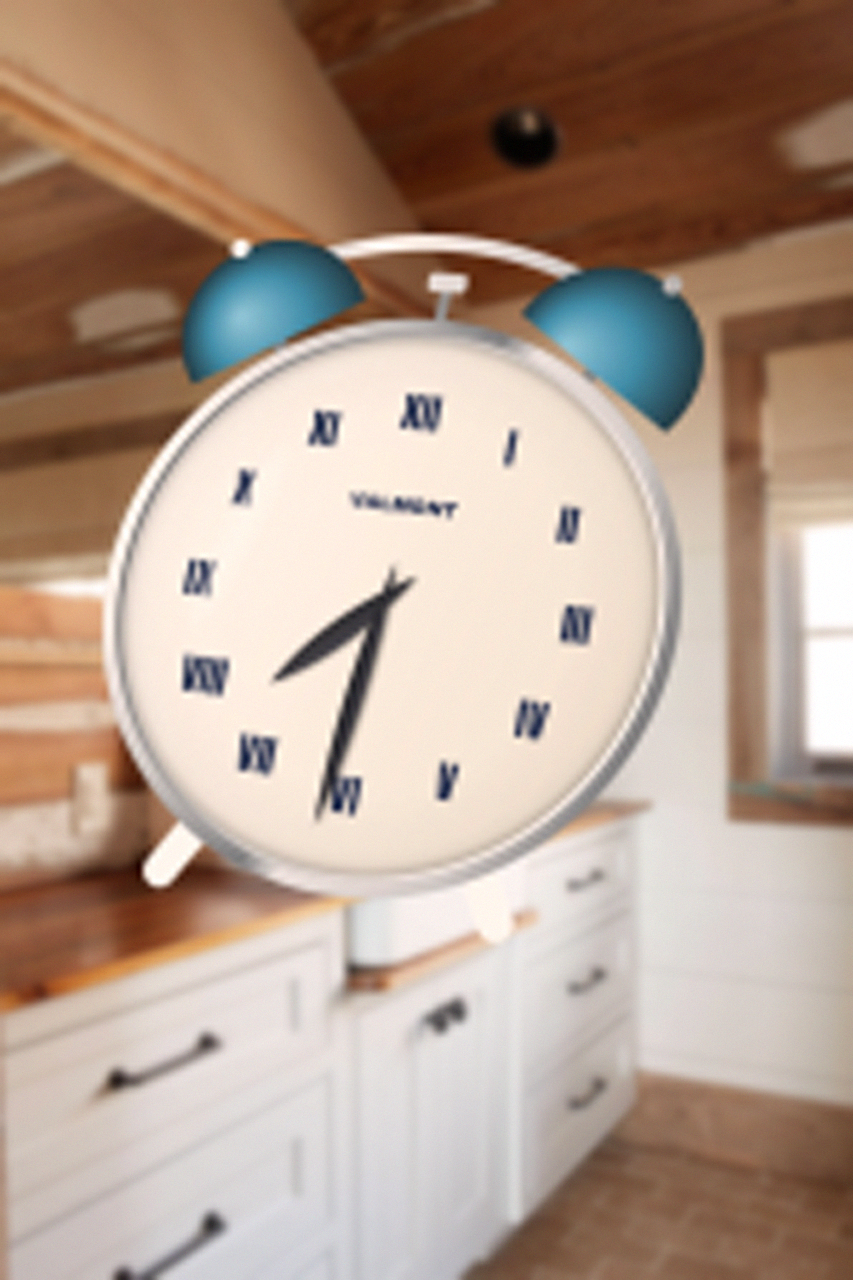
7:31
